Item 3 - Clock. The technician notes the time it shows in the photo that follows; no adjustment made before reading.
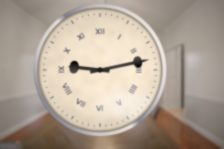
9:13
